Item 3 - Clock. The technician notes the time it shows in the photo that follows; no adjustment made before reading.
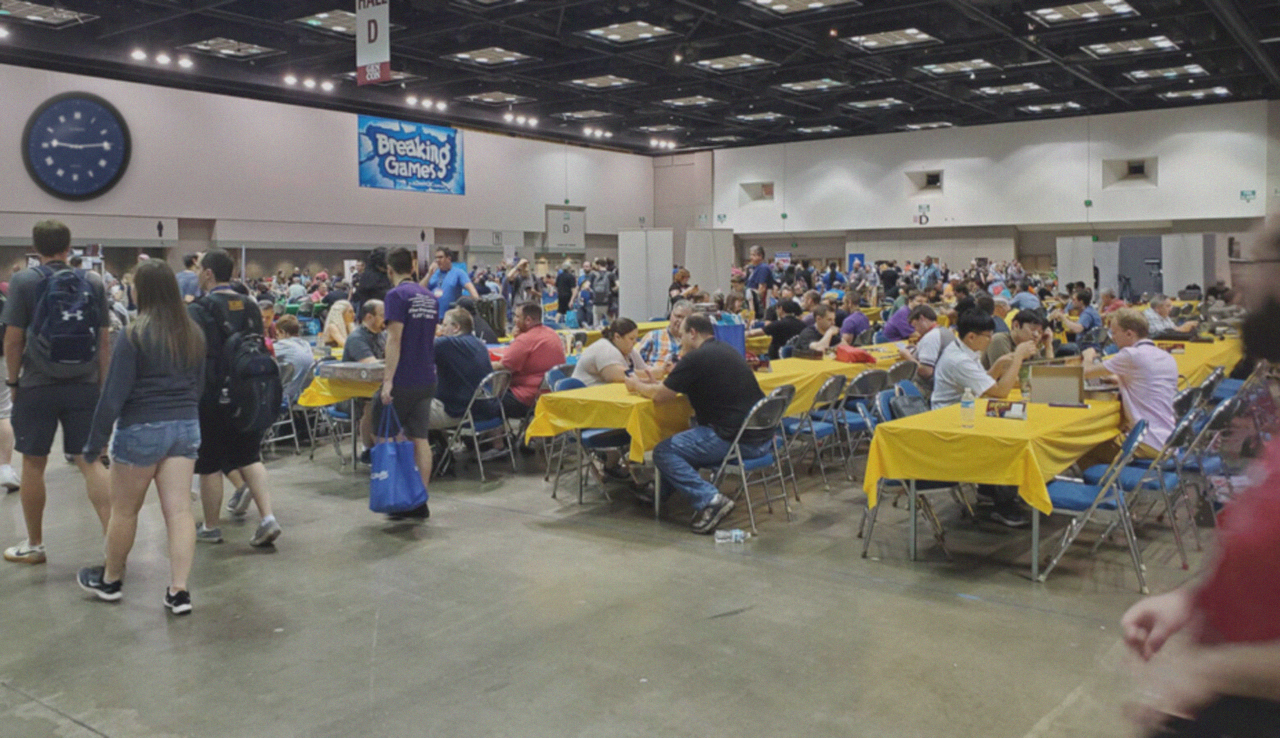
9:14
